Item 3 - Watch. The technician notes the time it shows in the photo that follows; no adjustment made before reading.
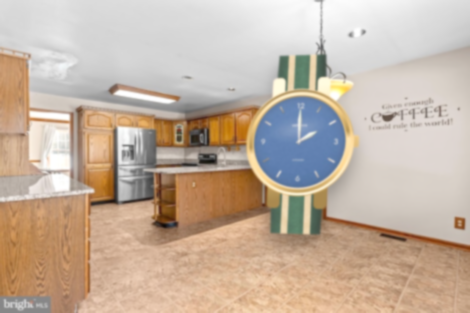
2:00
